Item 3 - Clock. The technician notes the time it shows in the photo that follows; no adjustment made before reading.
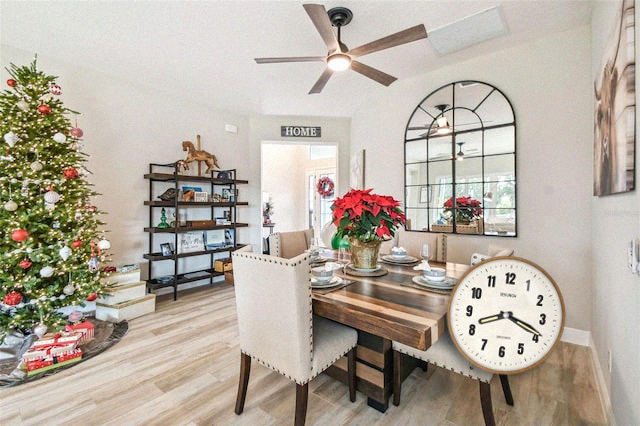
8:19
